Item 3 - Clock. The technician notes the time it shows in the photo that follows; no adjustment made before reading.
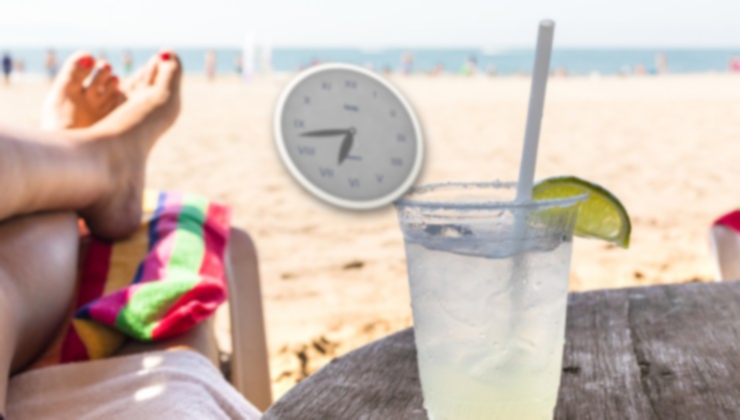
6:42:57
